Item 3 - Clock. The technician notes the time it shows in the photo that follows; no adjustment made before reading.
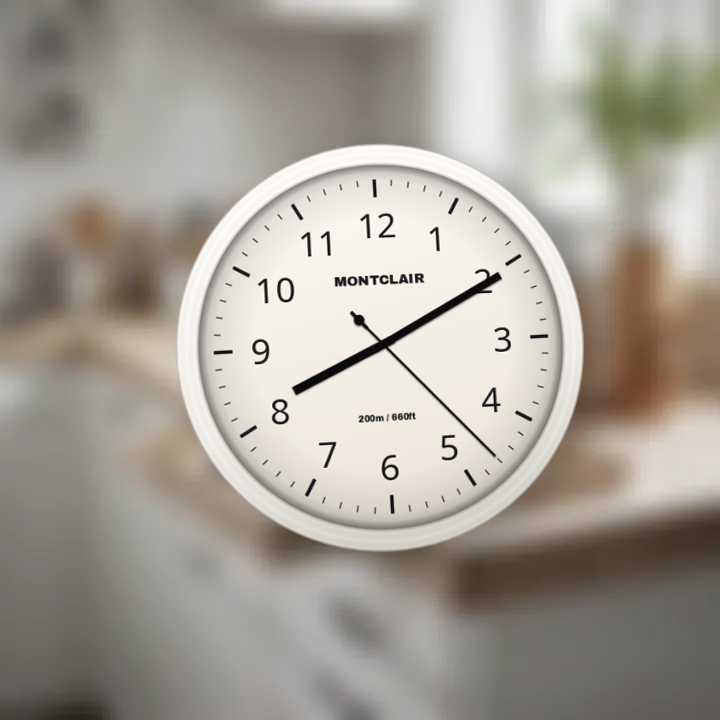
8:10:23
